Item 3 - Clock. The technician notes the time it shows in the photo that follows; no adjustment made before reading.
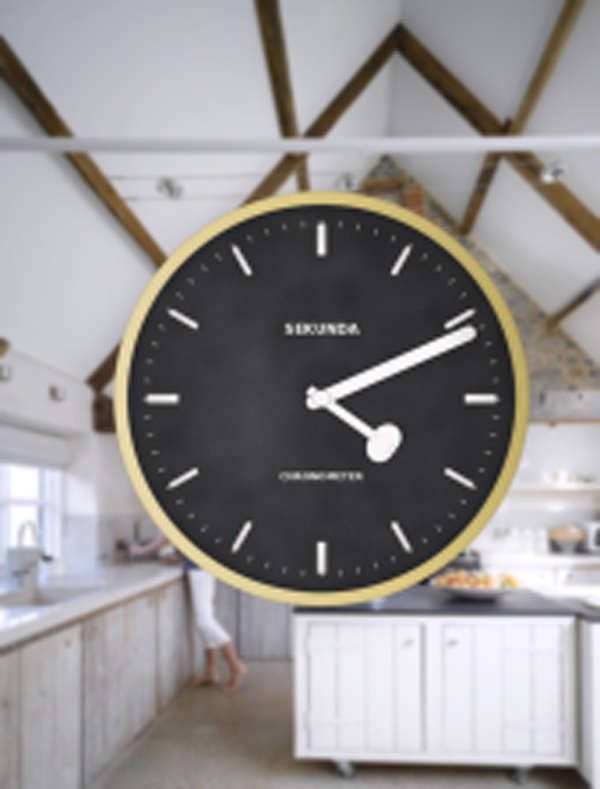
4:11
